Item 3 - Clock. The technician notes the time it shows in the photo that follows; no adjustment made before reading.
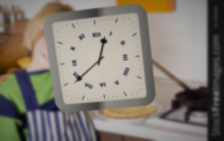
12:39
